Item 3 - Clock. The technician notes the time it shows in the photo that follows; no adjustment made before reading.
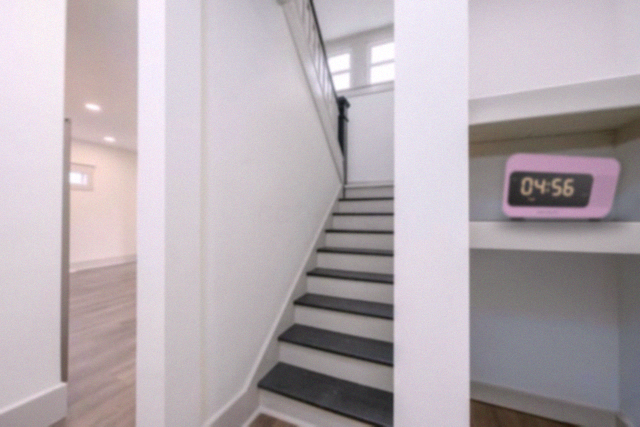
4:56
